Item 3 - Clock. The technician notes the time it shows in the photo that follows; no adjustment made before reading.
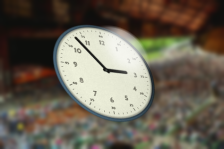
2:53
